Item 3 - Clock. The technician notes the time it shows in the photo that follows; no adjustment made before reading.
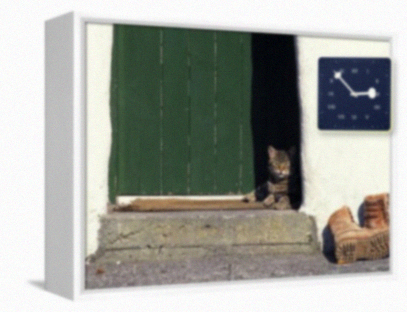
2:53
